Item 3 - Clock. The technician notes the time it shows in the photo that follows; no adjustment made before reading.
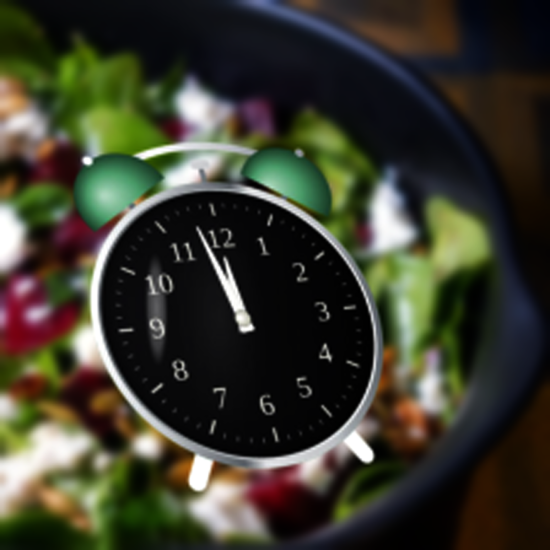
11:58
